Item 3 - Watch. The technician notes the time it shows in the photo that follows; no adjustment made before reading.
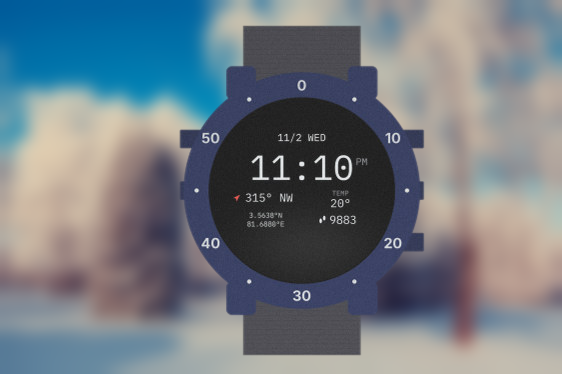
11:10
